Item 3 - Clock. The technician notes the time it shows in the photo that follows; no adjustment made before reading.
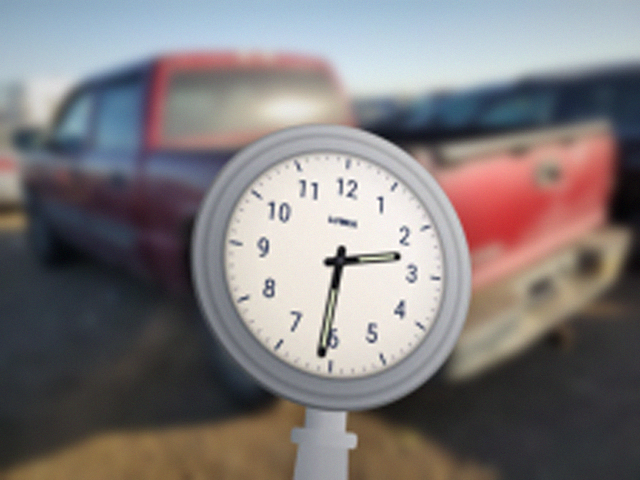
2:31
